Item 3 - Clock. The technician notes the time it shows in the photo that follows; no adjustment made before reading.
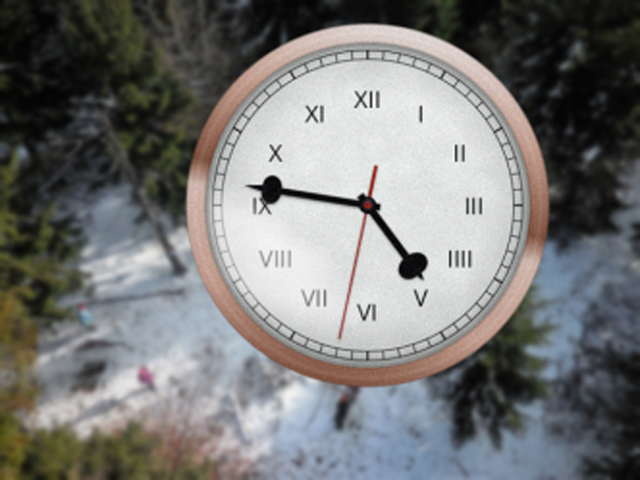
4:46:32
